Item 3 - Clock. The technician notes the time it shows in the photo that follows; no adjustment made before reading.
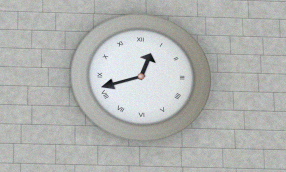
12:42
